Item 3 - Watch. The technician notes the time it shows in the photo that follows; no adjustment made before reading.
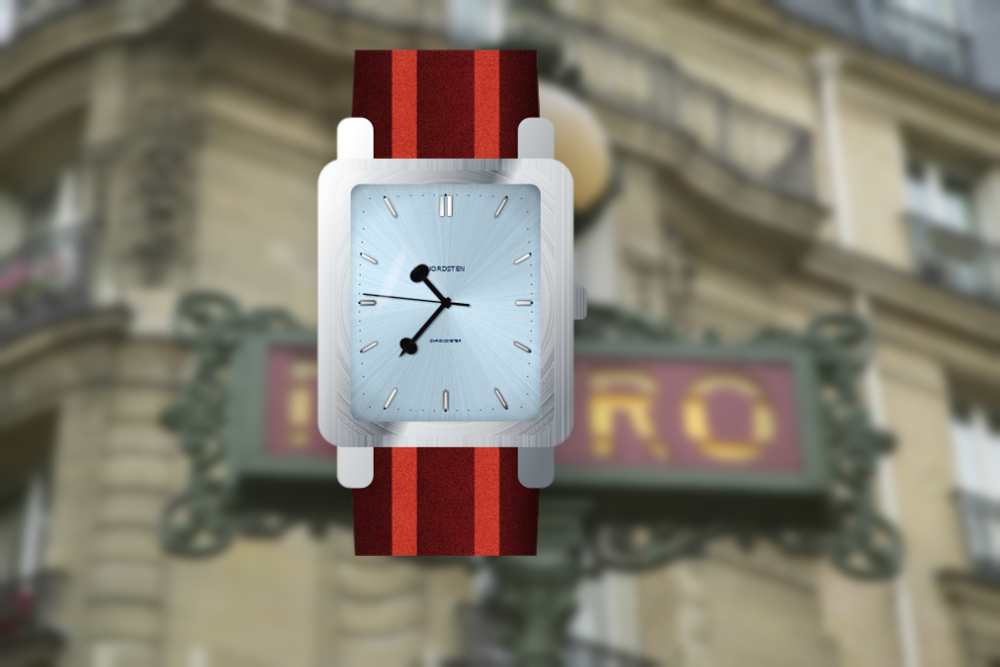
10:36:46
